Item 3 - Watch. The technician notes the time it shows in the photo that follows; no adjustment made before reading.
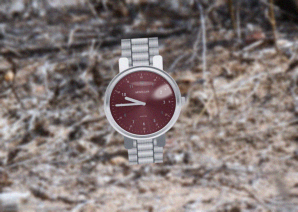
9:45
